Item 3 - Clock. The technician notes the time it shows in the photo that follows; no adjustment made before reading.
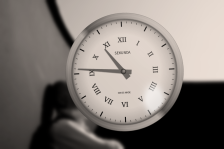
10:46
